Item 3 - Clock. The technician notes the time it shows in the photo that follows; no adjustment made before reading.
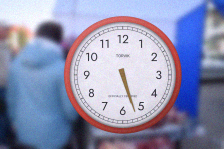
5:27
